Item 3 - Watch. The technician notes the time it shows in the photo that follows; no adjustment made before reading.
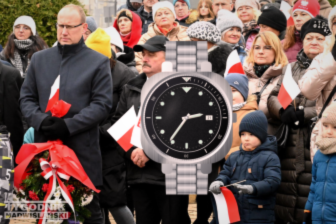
2:36
